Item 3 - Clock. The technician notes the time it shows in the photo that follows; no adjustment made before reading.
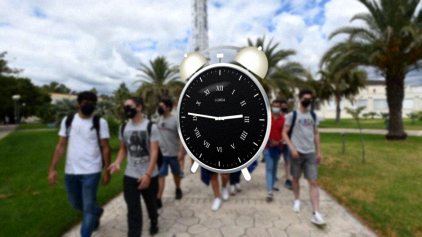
2:46
